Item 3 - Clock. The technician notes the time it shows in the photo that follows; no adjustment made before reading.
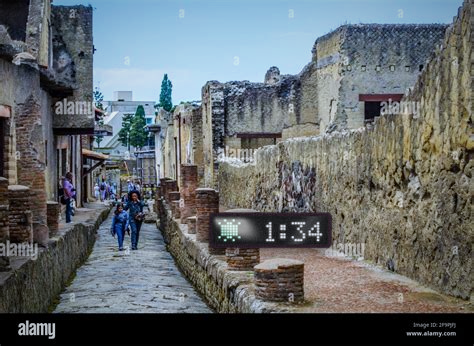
1:34
